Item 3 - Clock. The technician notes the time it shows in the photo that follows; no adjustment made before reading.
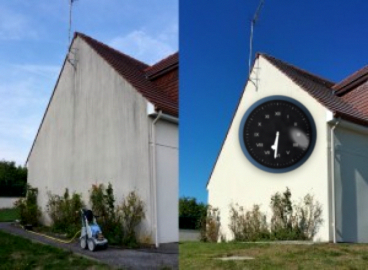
6:31
